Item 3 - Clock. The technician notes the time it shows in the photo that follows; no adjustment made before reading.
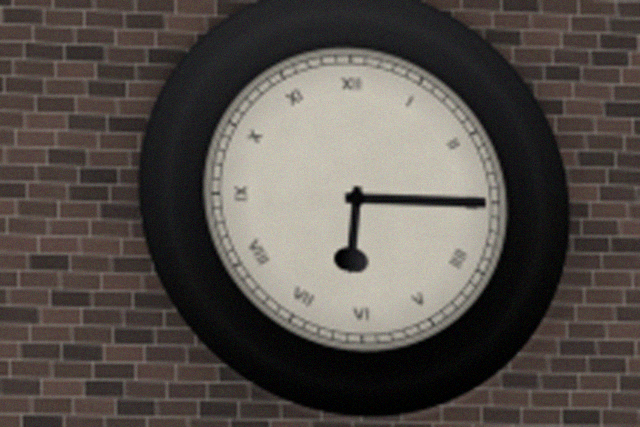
6:15
